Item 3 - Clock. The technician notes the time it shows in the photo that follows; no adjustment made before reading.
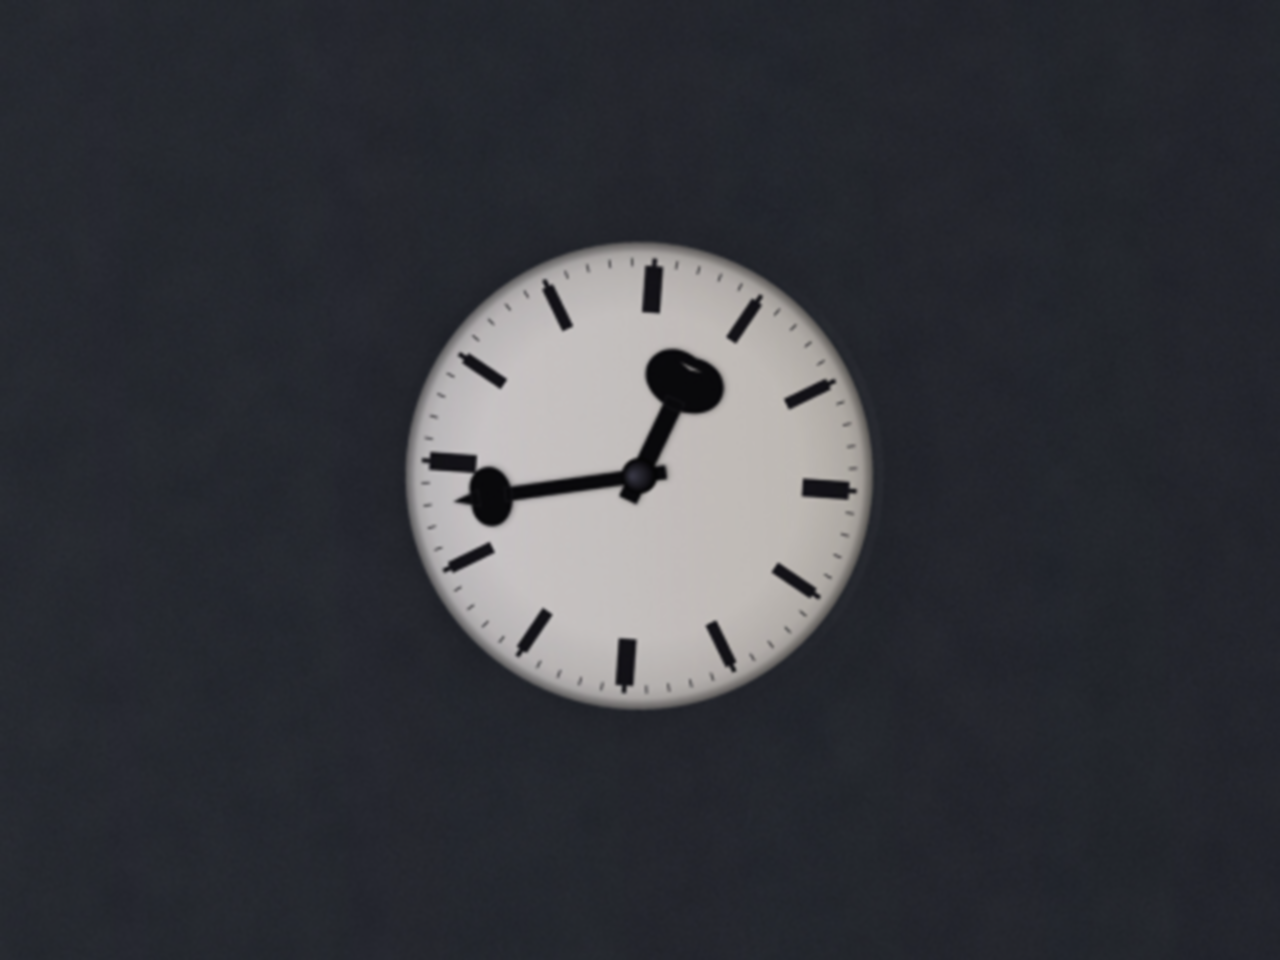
12:43
